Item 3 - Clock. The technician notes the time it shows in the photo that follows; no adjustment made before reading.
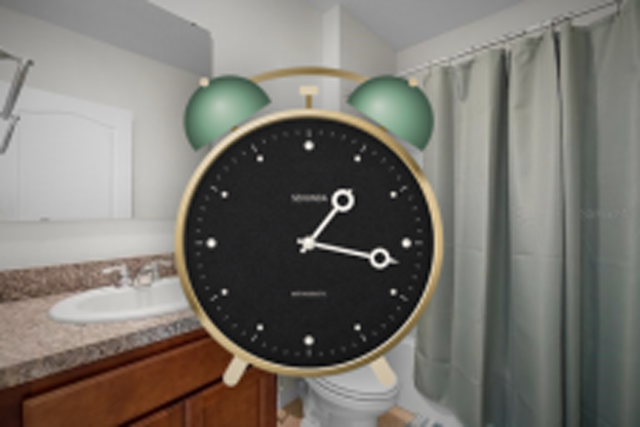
1:17
